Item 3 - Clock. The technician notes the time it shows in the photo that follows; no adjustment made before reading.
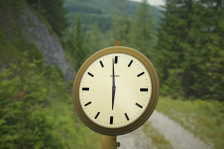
5:59
